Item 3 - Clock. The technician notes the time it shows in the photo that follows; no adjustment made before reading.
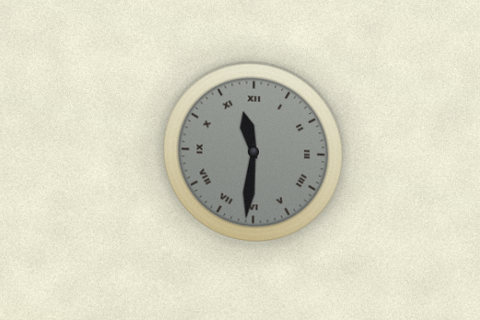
11:31
